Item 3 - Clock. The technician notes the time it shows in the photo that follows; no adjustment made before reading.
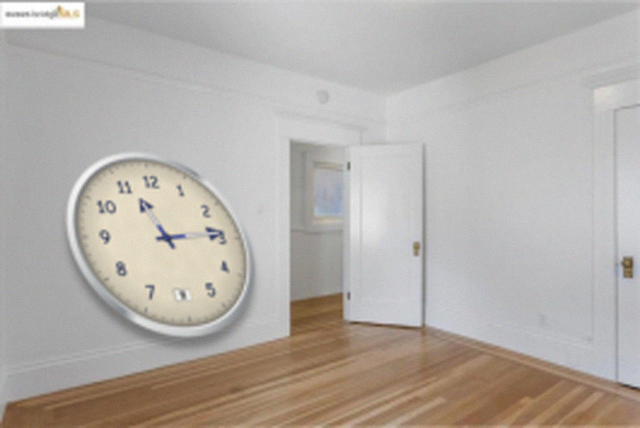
11:14
